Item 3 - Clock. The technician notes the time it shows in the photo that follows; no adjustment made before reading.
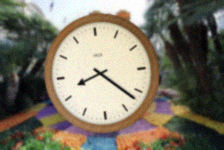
8:22
